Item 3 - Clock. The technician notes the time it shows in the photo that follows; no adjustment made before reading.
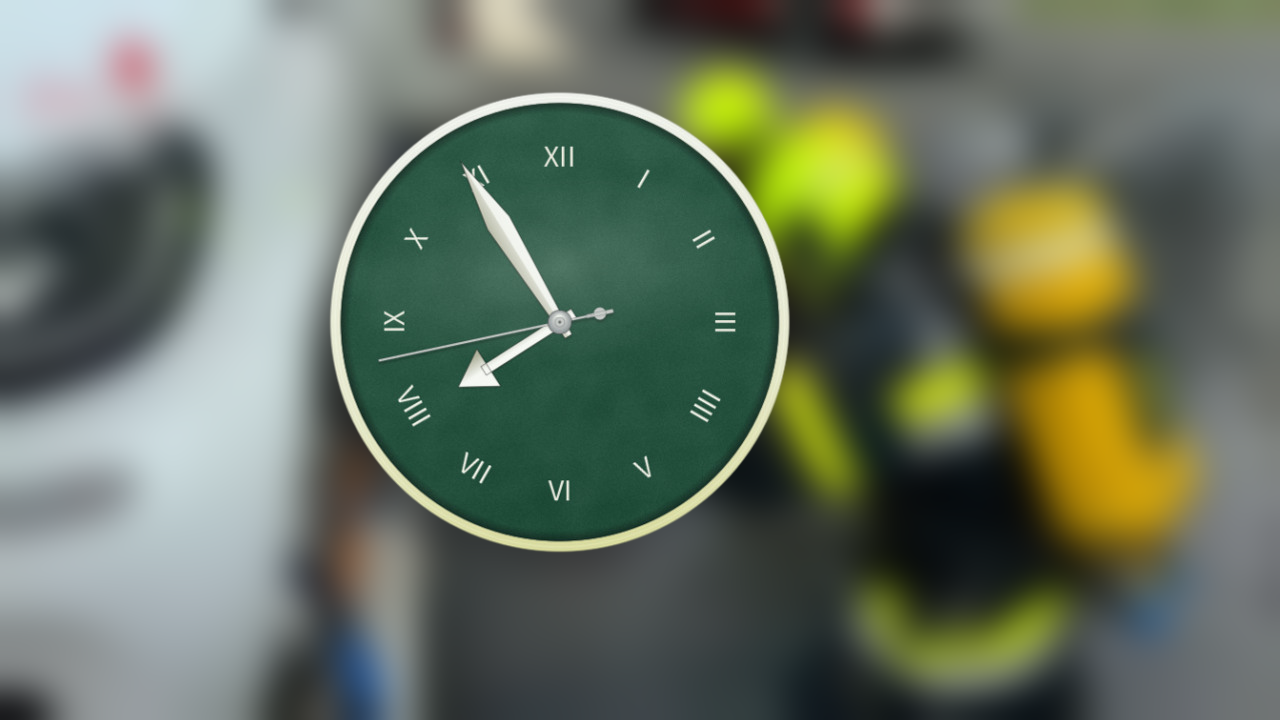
7:54:43
